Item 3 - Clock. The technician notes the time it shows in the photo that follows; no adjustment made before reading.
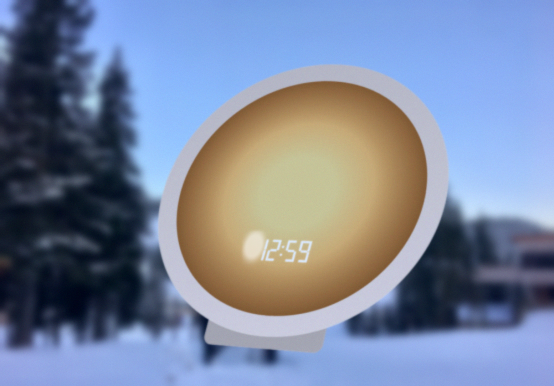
12:59
